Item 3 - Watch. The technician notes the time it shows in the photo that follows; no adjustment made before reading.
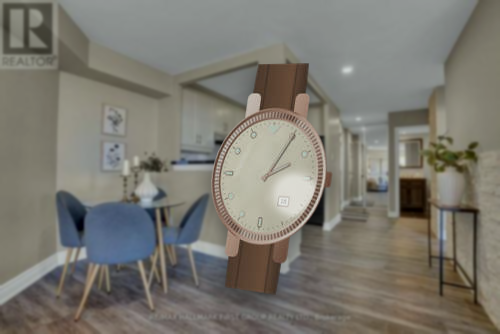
2:05
